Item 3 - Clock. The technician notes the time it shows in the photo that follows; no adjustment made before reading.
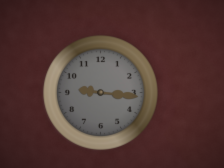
9:16
